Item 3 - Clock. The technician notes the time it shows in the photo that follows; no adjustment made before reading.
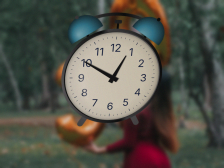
12:50
